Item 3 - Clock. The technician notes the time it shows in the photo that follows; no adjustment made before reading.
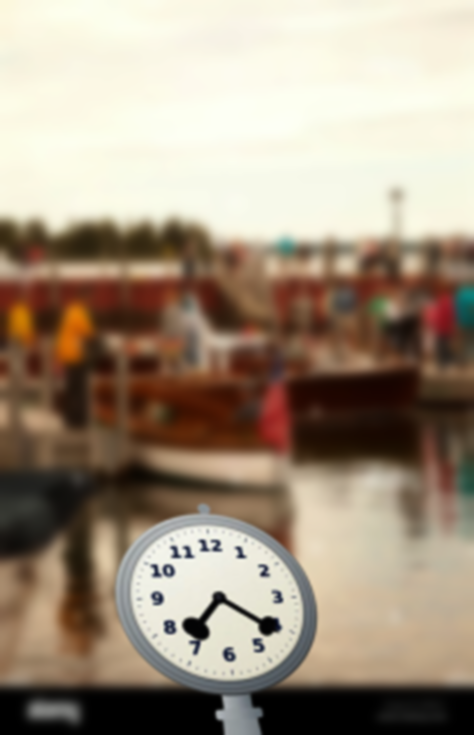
7:21
